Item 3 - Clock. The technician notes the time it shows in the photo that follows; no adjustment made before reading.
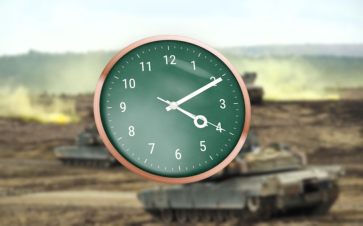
4:10:20
